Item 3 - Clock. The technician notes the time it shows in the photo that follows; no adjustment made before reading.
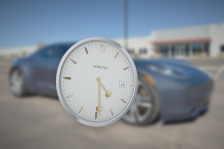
4:29
